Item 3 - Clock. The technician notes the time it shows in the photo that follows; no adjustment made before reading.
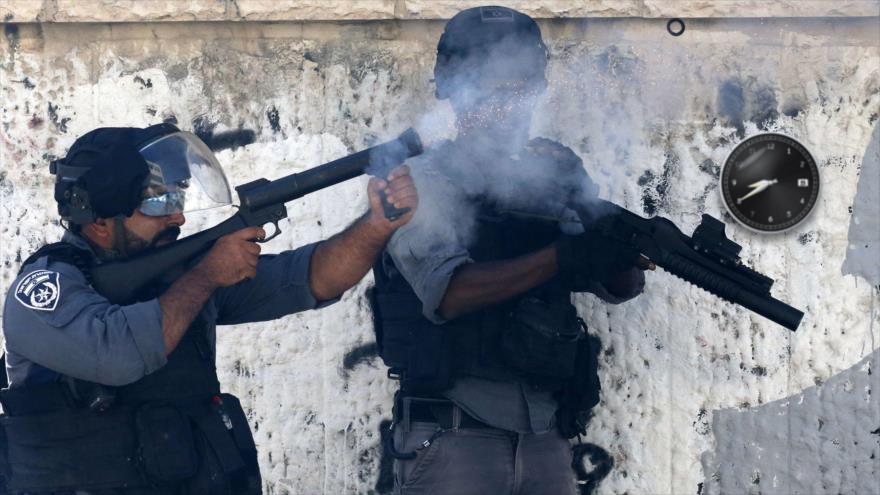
8:40
